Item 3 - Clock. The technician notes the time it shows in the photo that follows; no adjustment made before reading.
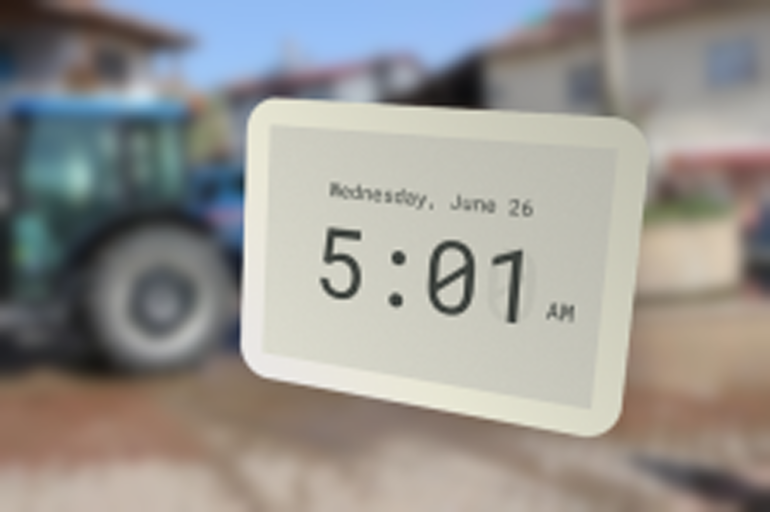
5:01
